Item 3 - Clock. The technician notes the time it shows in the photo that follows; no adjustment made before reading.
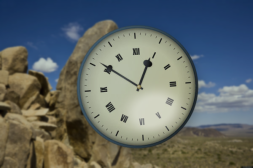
12:51
